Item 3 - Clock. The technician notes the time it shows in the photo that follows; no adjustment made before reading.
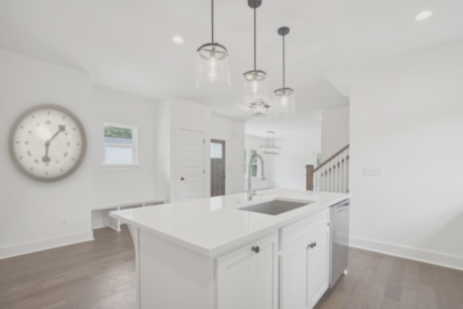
6:07
